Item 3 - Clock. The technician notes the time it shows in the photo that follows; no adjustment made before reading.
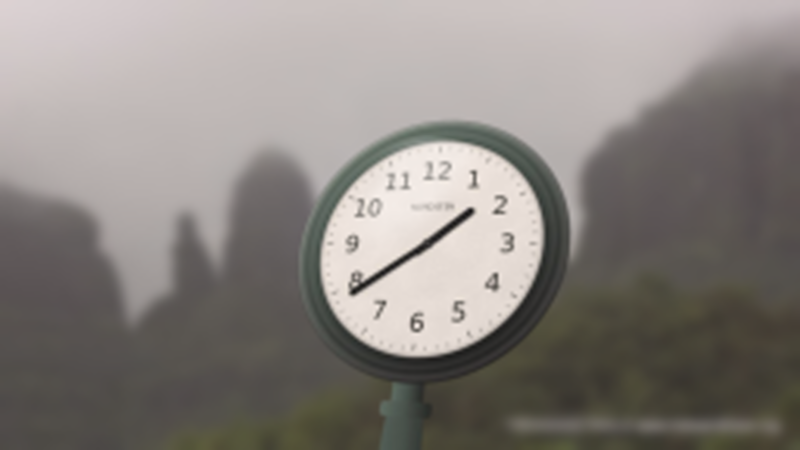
1:39
